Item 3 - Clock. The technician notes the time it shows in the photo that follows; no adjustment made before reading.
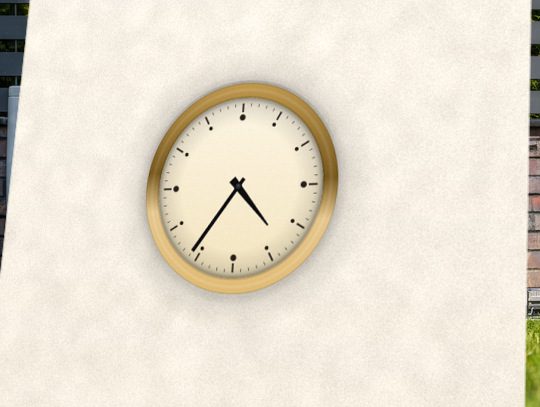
4:36
